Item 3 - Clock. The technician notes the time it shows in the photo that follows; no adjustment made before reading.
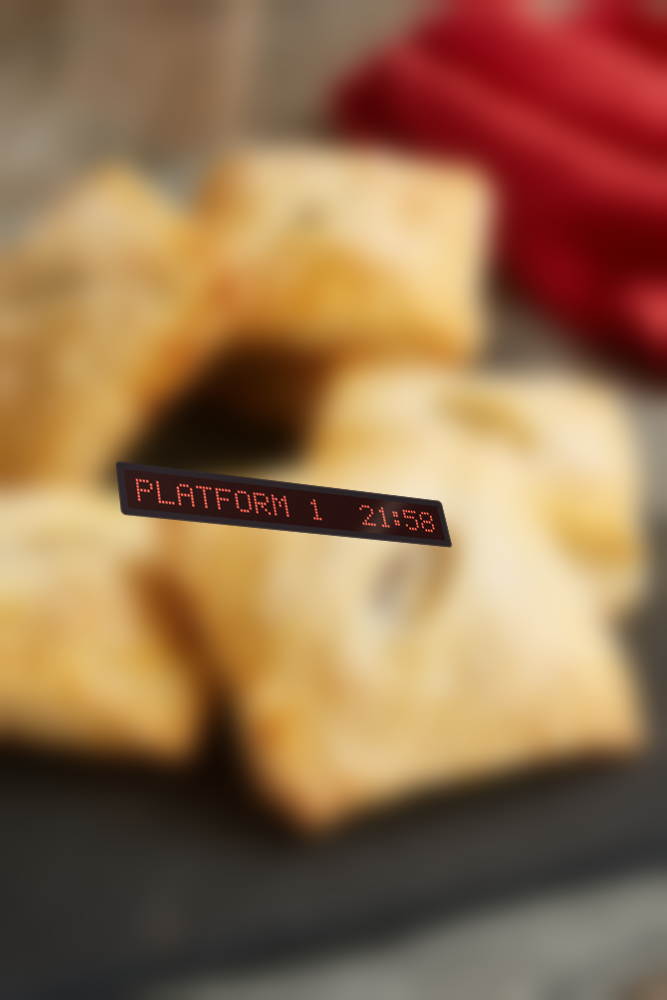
21:58
